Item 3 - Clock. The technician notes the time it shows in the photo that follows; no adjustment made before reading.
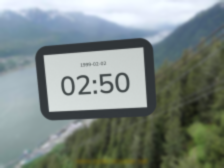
2:50
